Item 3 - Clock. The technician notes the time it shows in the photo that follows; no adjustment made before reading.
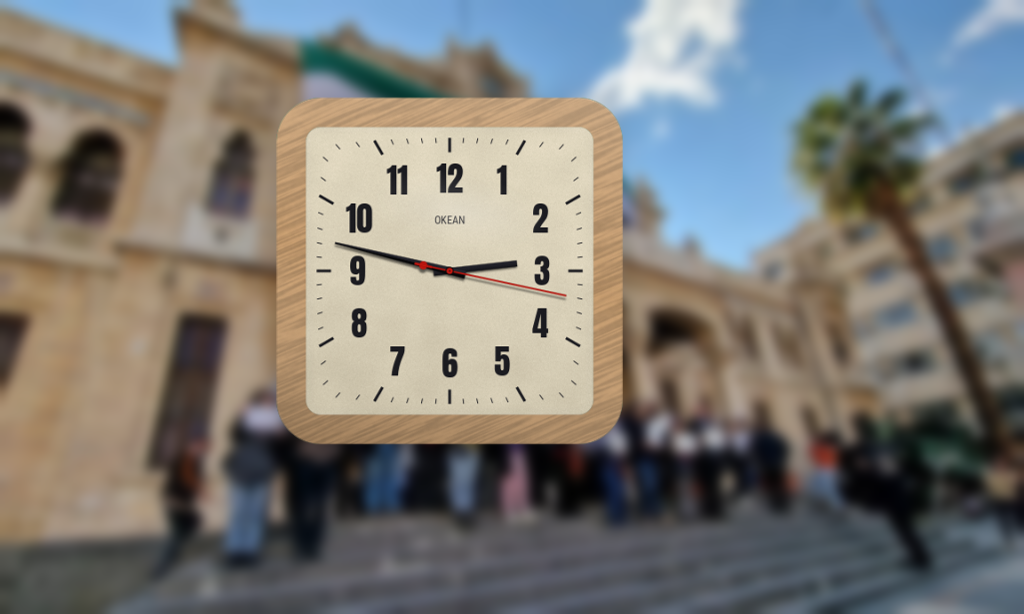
2:47:17
